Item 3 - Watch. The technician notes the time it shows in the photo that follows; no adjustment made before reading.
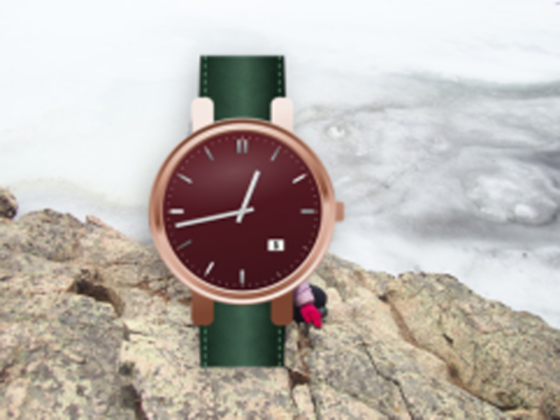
12:43
